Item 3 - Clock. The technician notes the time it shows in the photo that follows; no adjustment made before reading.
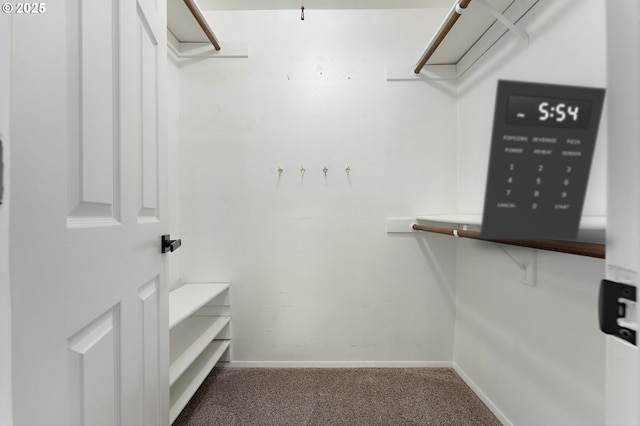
5:54
